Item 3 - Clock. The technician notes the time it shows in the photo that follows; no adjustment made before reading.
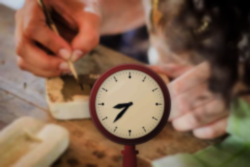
8:37
